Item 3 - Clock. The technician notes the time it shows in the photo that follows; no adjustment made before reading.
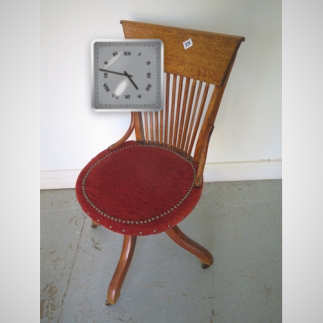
4:47
